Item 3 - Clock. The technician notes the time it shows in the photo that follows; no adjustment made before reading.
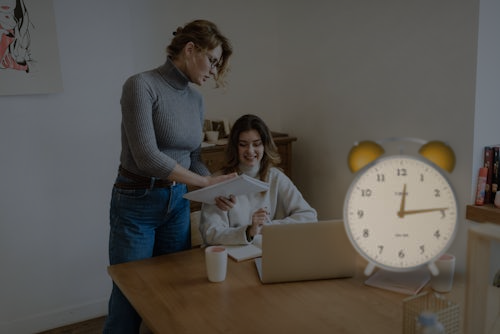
12:14
